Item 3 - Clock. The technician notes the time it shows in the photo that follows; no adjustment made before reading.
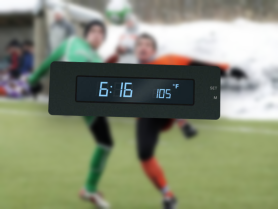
6:16
